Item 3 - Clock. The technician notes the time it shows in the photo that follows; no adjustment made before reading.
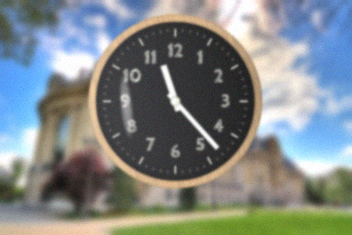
11:23
